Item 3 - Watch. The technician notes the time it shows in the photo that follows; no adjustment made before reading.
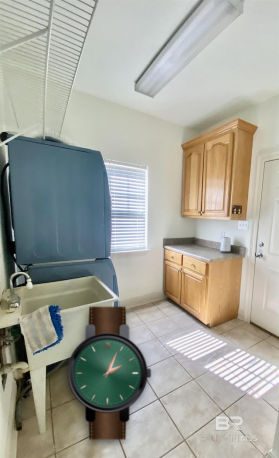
2:04
